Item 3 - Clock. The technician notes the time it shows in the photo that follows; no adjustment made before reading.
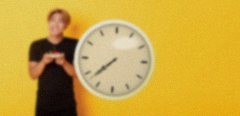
7:38
